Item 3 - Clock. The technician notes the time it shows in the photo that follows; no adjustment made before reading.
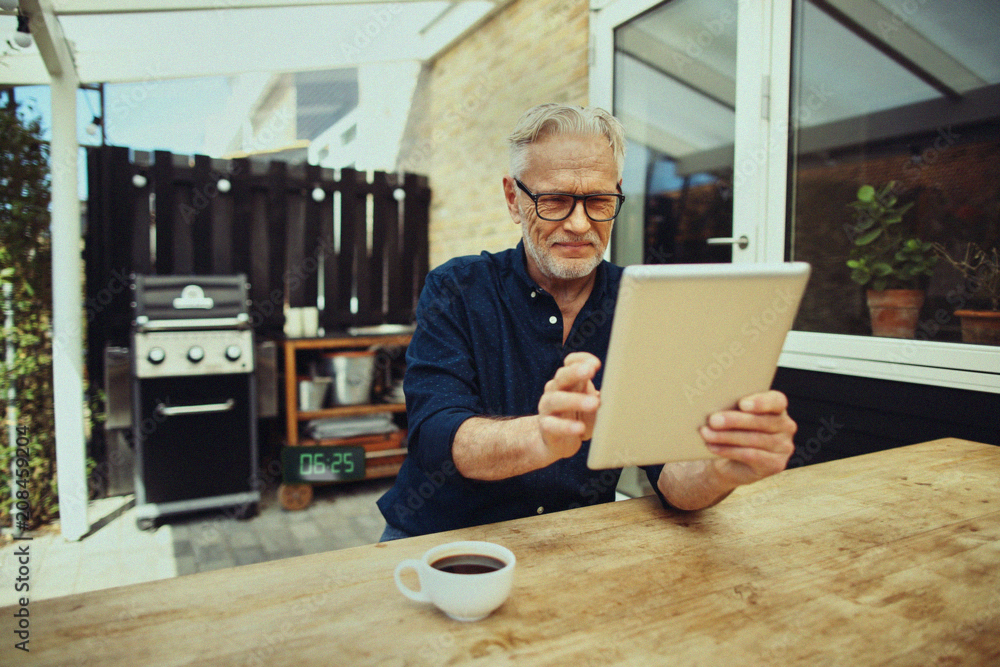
6:25
